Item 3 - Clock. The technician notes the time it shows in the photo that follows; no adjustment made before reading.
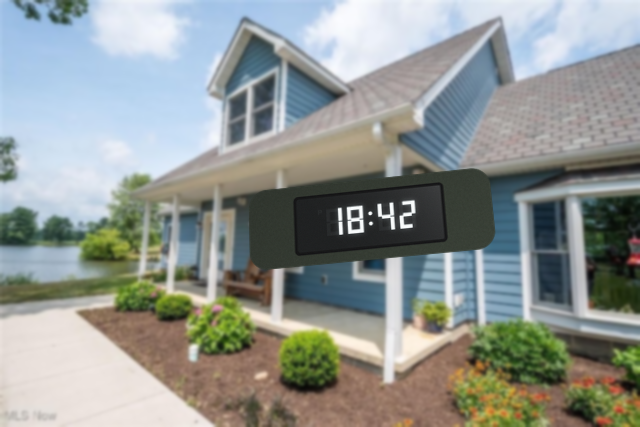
18:42
